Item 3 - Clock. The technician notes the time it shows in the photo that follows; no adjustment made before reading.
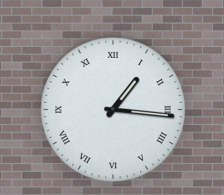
1:16
